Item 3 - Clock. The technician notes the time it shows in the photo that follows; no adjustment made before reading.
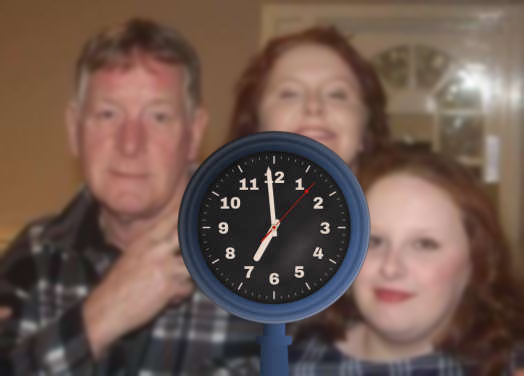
6:59:07
